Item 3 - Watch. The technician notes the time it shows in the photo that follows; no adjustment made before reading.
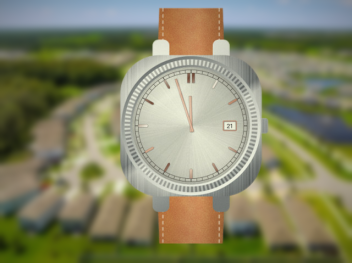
11:57
